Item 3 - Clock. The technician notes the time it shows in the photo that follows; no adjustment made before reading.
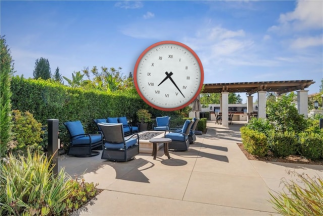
7:23
